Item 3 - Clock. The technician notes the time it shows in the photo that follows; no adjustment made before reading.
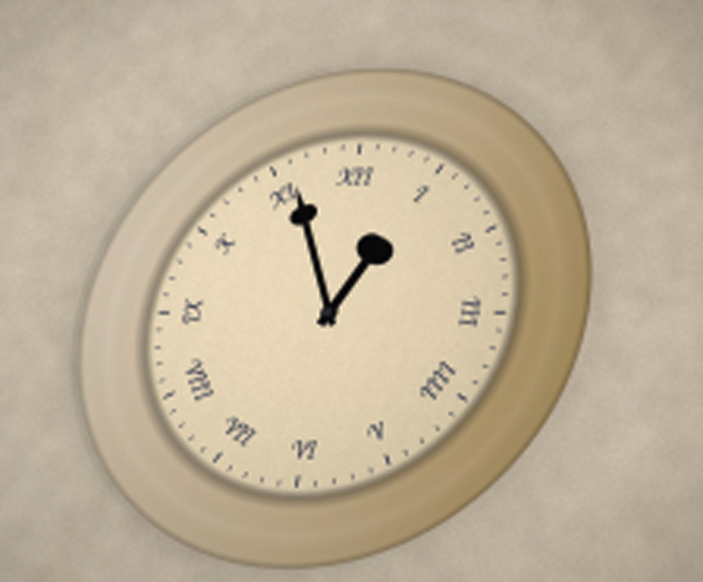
12:56
